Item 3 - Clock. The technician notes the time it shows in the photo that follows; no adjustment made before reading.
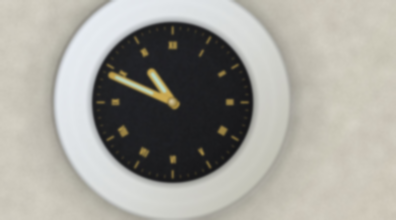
10:49
